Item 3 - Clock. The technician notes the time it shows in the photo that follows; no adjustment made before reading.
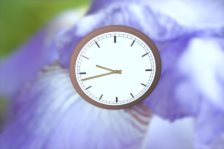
9:43
